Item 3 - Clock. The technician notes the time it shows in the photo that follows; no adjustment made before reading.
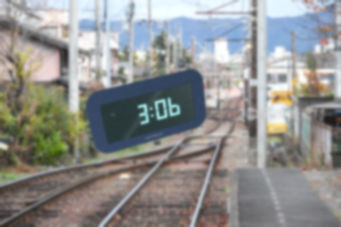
3:06
